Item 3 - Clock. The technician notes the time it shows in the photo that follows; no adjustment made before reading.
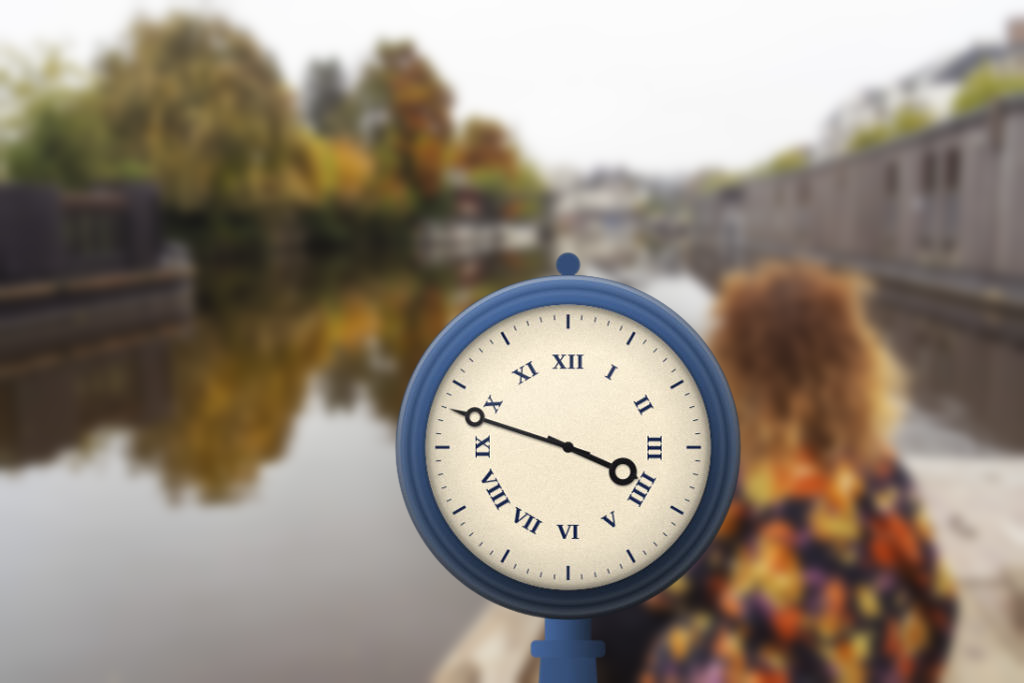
3:48
